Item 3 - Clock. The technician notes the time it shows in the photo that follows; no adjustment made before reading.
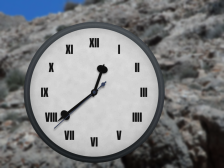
12:38:38
